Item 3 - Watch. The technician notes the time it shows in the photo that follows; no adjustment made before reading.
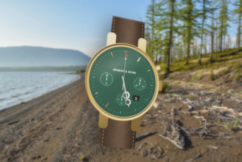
5:27
